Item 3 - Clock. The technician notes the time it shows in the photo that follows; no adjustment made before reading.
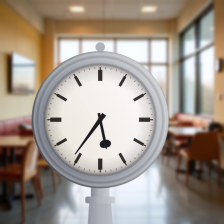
5:36
